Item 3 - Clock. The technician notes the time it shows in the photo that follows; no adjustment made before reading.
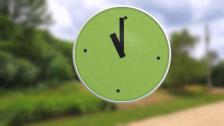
10:59
